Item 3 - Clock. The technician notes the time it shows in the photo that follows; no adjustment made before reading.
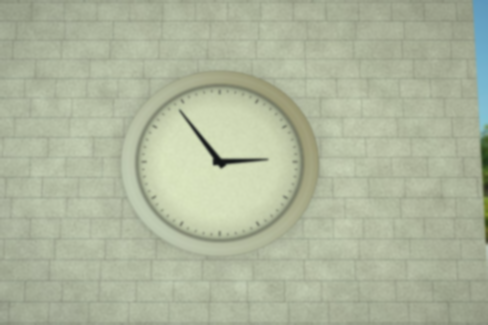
2:54
